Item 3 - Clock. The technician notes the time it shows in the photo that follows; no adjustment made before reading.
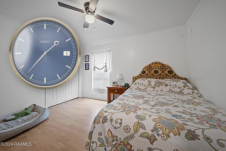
1:37
